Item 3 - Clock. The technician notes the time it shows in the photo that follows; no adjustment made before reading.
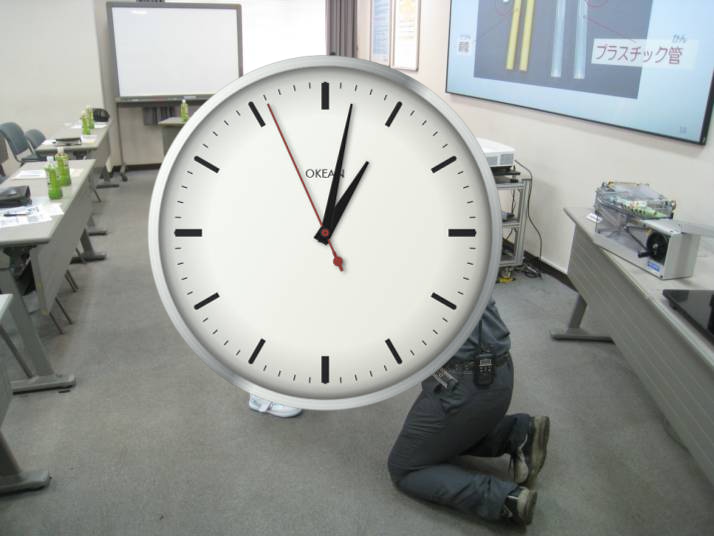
1:01:56
